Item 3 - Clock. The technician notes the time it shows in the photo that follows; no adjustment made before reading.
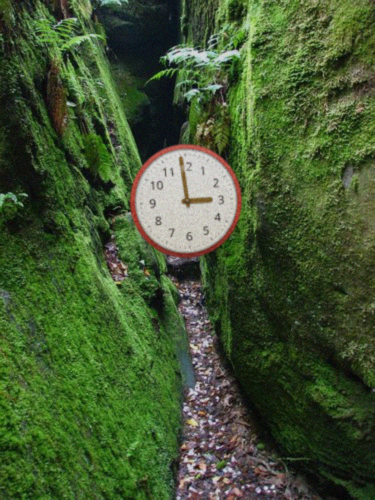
2:59
